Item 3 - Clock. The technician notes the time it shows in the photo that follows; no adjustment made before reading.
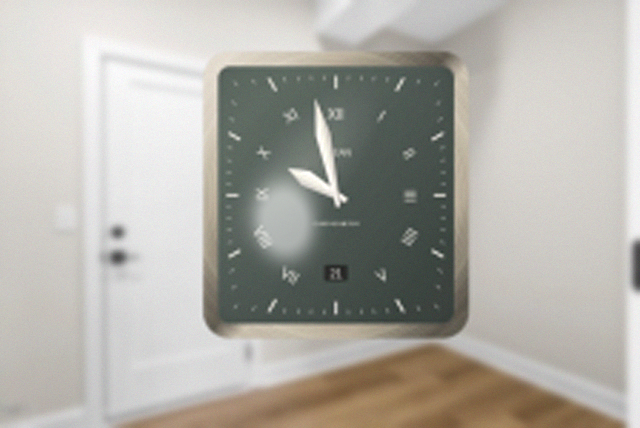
9:58
